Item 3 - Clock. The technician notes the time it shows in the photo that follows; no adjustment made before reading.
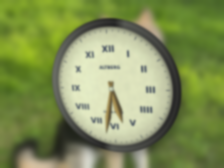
5:32
